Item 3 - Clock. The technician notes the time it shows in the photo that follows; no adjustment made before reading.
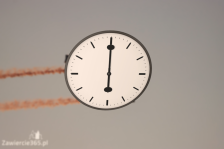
6:00
